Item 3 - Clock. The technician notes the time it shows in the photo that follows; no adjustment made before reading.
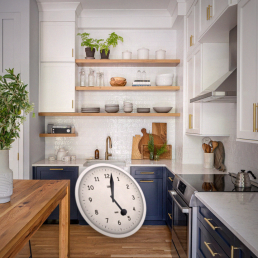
5:02
